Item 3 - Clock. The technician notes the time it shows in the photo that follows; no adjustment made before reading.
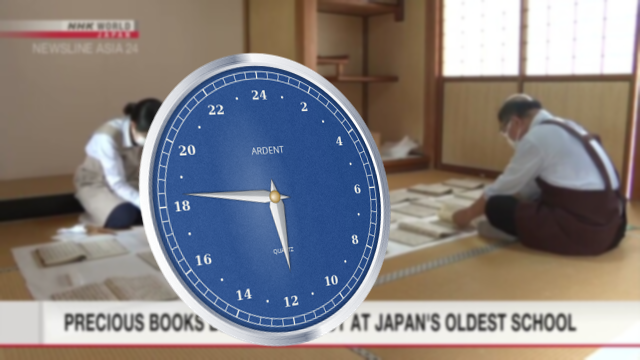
11:46
